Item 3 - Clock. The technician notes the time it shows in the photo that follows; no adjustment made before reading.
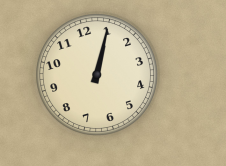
1:05
